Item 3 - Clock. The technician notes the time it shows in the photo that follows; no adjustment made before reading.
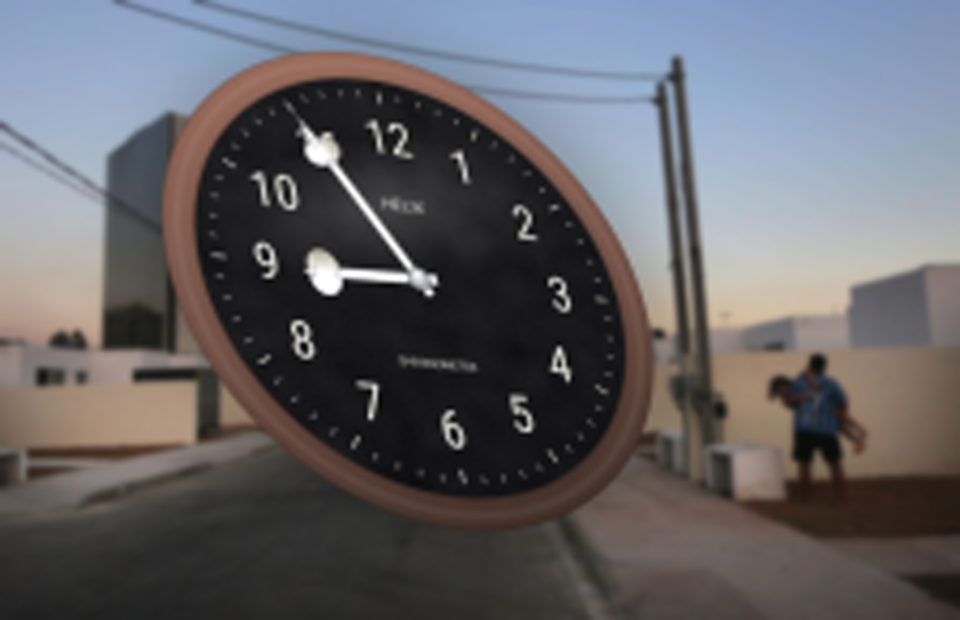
8:55
